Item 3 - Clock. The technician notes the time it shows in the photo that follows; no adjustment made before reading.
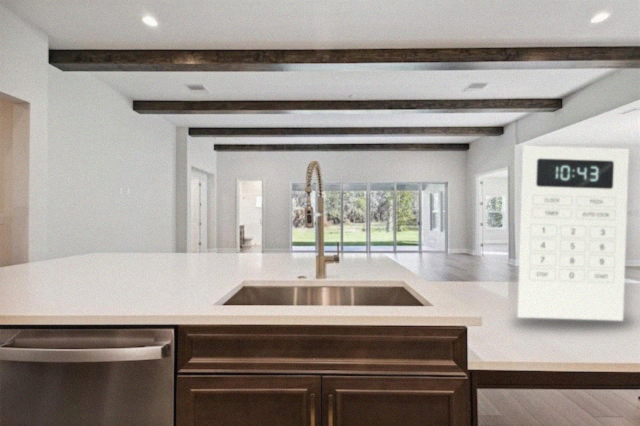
10:43
